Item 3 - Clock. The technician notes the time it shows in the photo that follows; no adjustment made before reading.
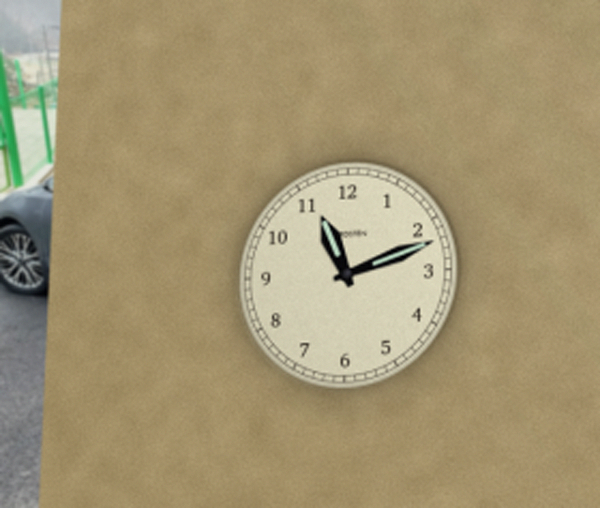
11:12
